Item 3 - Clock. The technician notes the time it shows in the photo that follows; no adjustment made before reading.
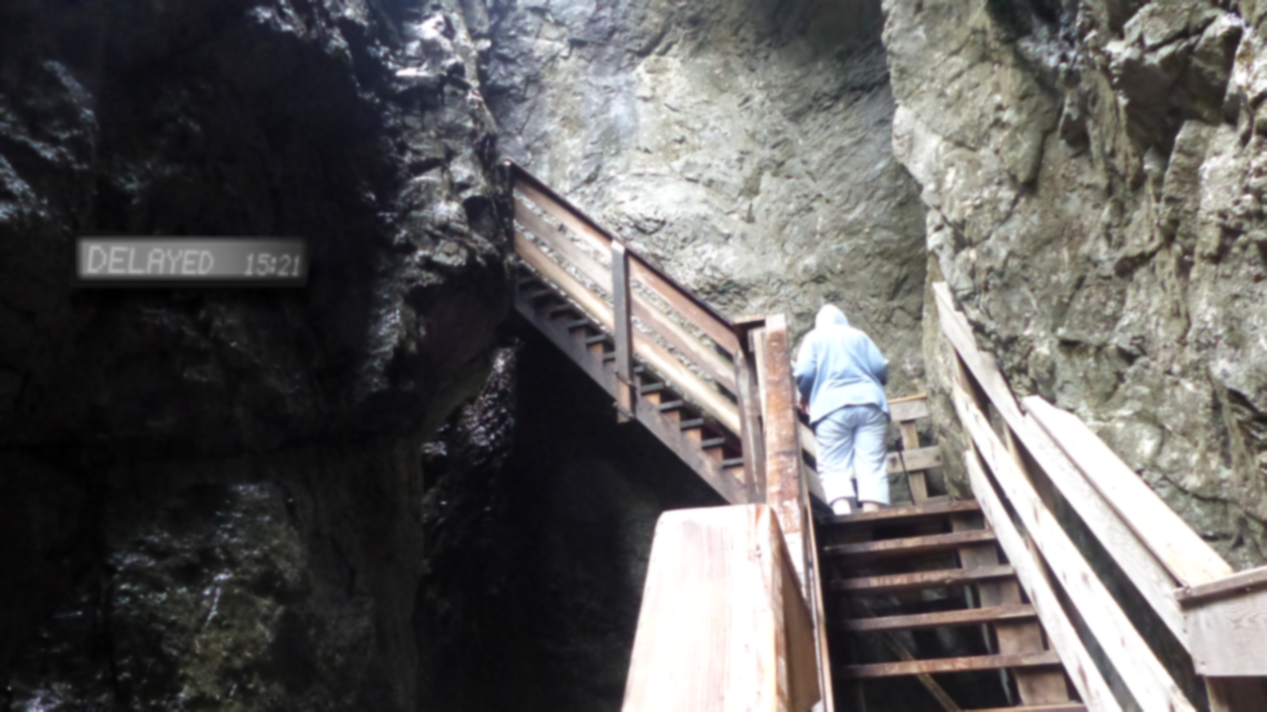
15:21
